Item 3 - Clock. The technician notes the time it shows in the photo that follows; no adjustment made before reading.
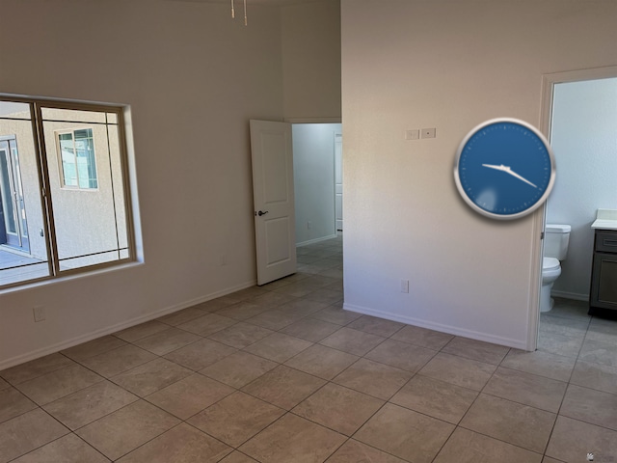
9:20
